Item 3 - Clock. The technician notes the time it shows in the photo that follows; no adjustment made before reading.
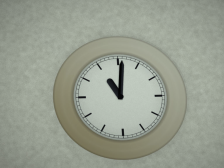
11:01
